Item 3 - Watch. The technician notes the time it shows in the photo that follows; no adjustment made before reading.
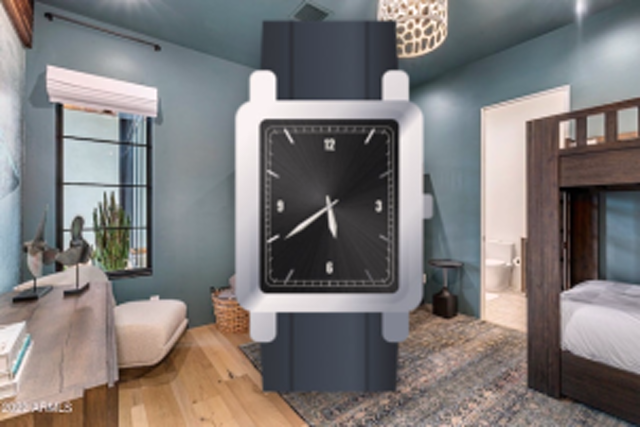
5:39
